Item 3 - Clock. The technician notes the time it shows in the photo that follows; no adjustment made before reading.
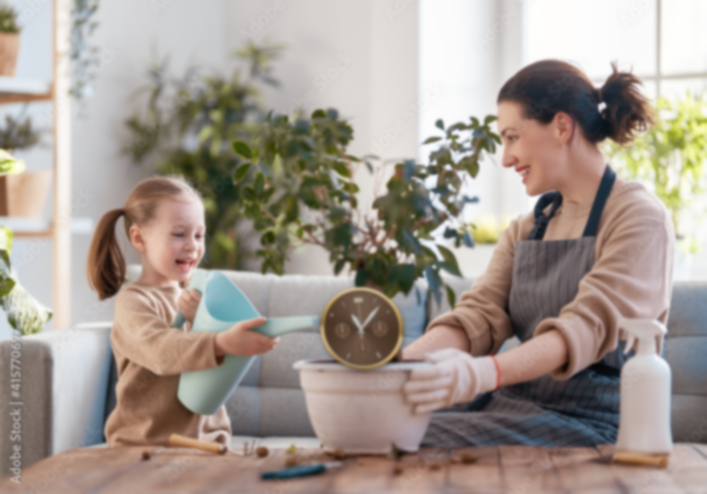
11:07
